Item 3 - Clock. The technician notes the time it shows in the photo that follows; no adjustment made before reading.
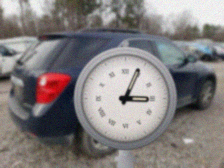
3:04
